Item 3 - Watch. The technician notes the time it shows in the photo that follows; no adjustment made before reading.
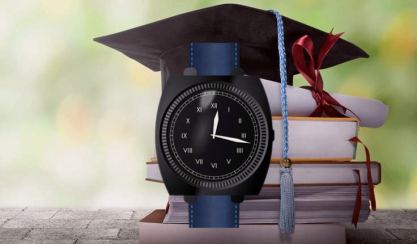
12:17
